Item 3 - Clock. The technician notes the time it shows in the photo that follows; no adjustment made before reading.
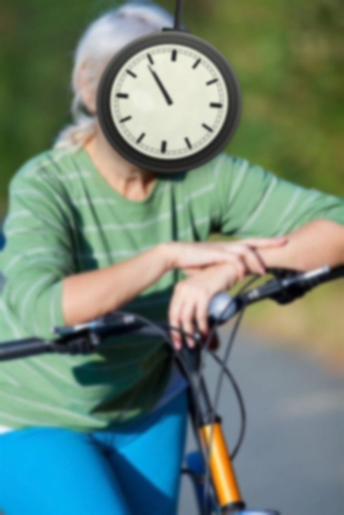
10:54
